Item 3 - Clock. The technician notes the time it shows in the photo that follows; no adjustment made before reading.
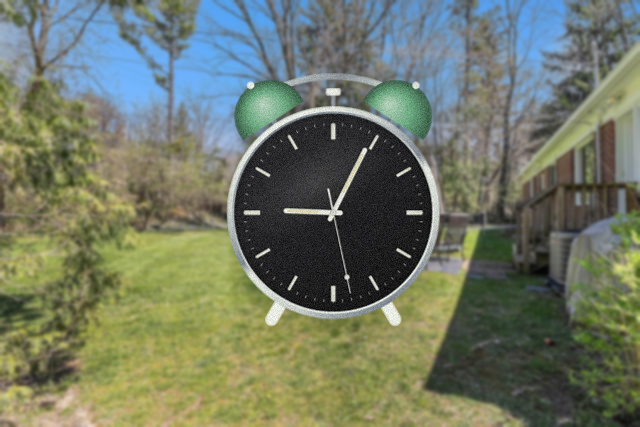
9:04:28
